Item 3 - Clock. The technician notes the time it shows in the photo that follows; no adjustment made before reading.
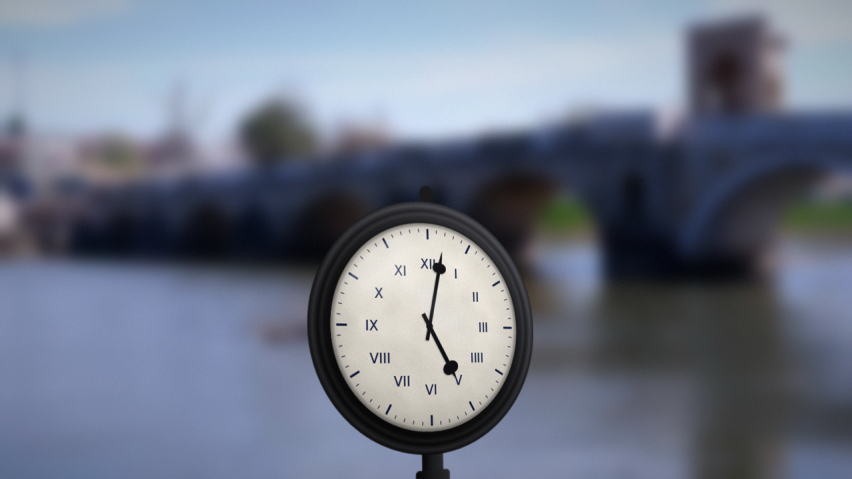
5:02
